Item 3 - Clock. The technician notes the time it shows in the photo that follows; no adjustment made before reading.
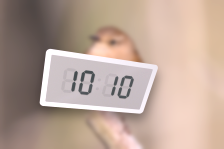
10:10
